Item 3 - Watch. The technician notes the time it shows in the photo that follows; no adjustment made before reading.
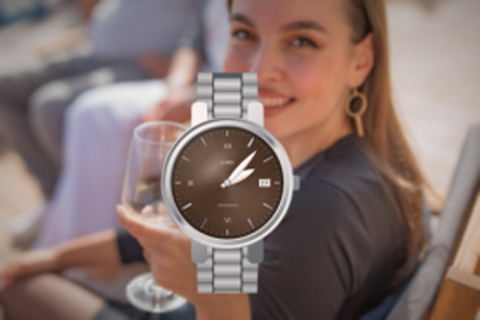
2:07
